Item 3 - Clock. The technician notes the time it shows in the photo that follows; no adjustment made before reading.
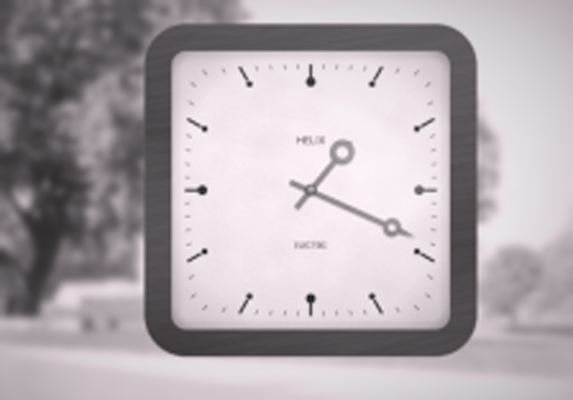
1:19
